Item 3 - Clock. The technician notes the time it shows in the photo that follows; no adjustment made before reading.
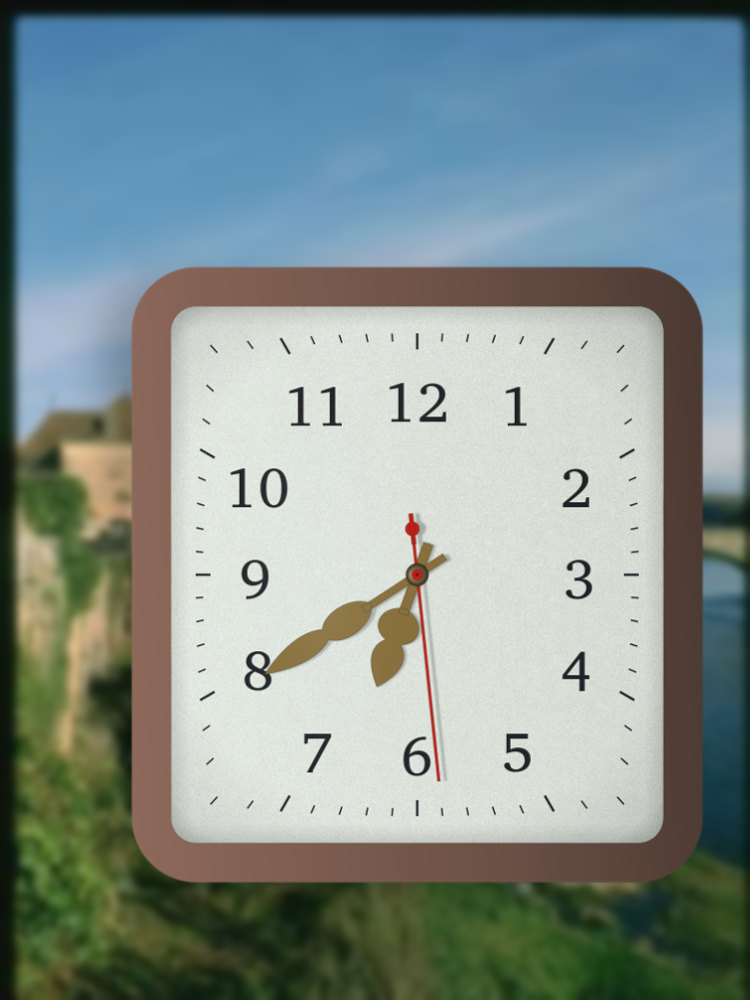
6:39:29
